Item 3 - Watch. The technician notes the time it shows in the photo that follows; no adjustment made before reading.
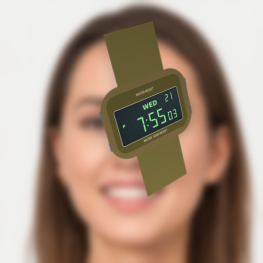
7:55:03
